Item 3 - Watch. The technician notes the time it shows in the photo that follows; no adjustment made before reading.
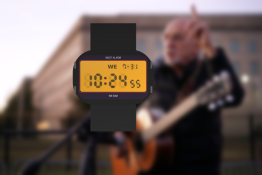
10:24:55
